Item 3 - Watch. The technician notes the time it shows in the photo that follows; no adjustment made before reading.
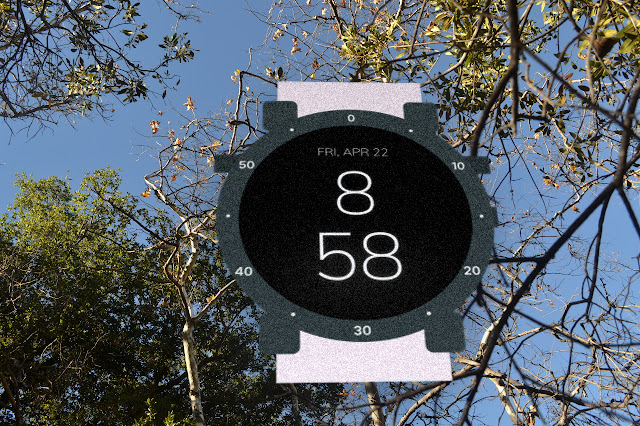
8:58
